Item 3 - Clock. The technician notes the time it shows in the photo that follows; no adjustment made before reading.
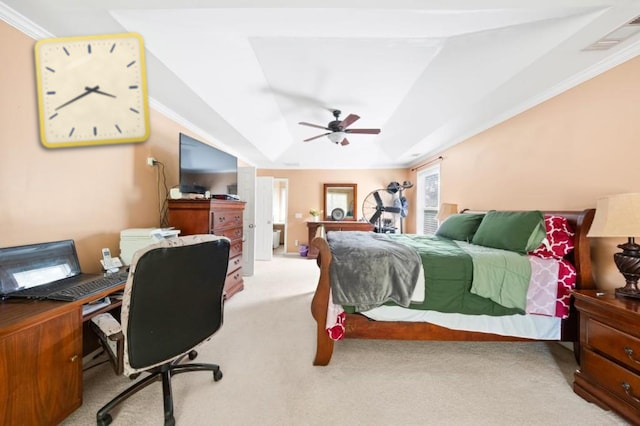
3:41
